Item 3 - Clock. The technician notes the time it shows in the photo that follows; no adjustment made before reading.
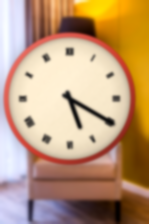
5:20
